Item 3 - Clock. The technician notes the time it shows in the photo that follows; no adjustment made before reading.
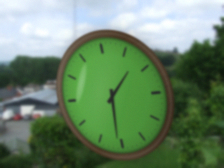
1:31
